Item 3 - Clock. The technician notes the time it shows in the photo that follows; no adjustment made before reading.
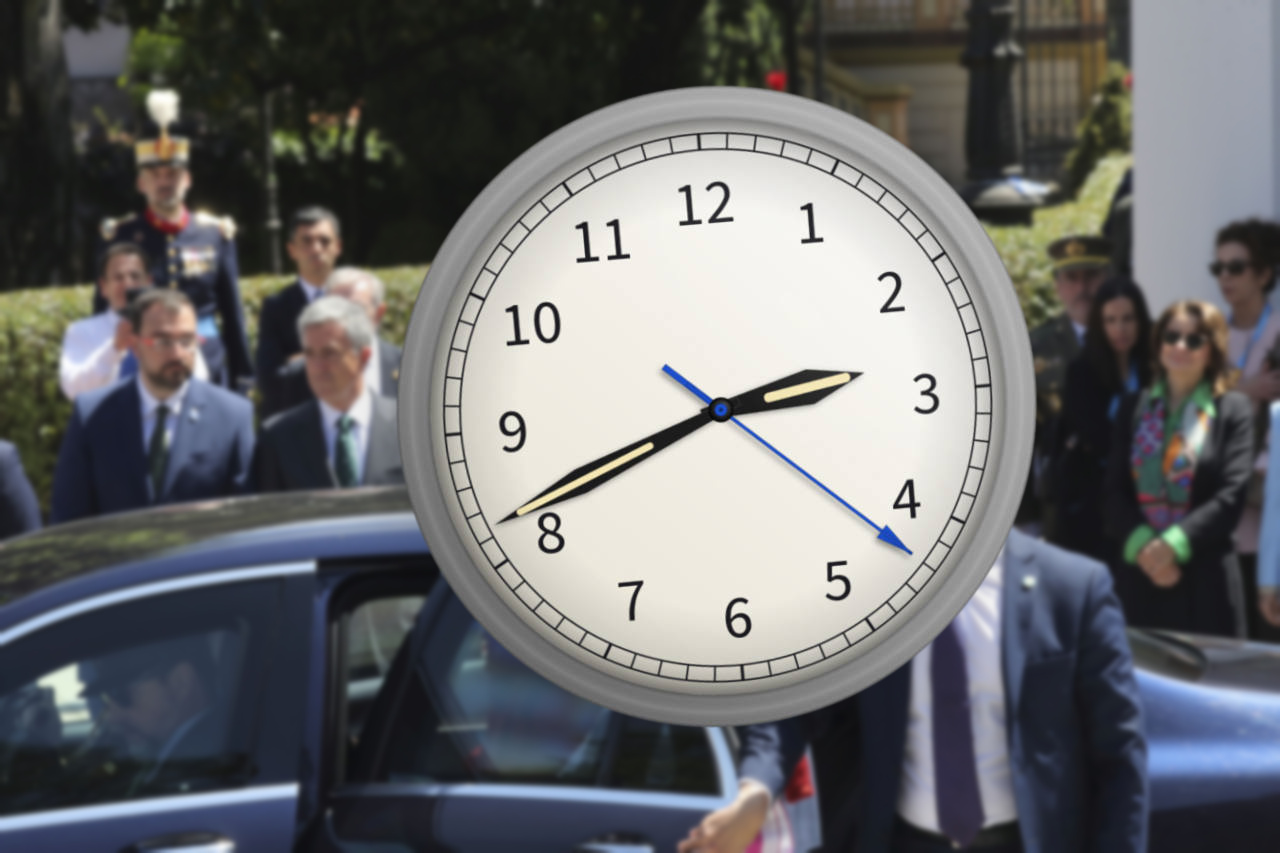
2:41:22
